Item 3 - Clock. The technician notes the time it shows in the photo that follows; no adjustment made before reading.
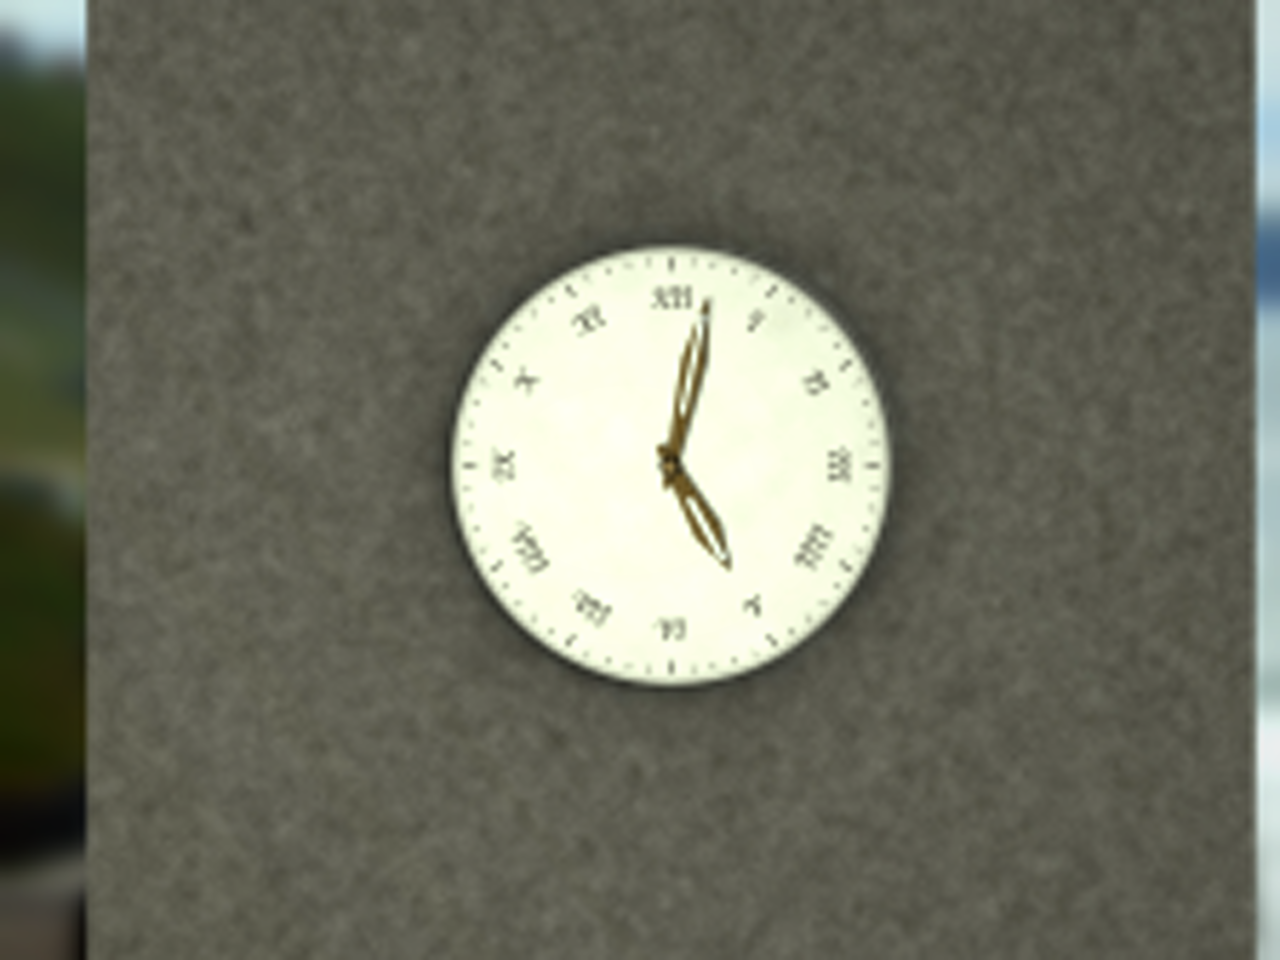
5:02
